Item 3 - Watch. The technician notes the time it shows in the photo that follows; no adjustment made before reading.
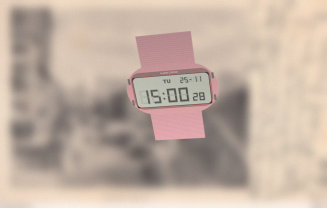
15:00:28
